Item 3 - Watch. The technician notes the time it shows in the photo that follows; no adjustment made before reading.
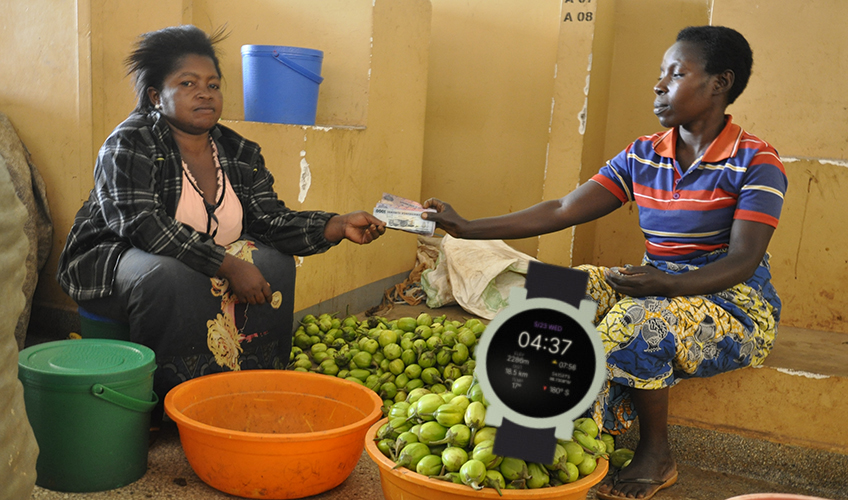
4:37
